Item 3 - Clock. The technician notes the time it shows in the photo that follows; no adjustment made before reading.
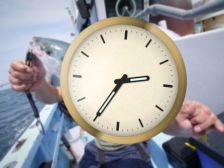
2:35
